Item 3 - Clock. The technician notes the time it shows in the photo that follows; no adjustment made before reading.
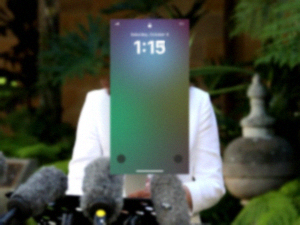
1:15
